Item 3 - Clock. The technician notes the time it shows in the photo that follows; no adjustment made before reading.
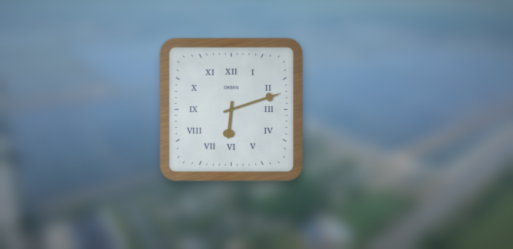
6:12
